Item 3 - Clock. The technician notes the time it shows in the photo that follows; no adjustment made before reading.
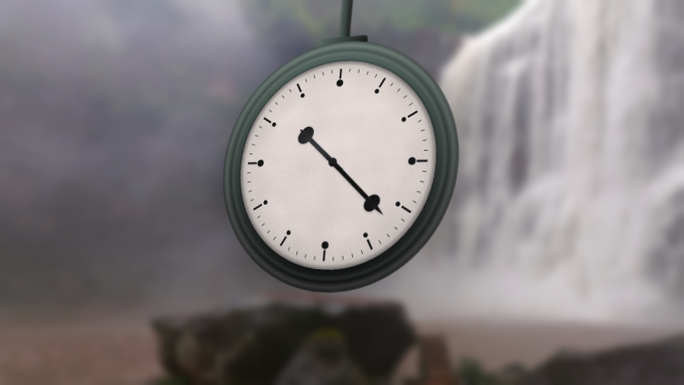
10:22
